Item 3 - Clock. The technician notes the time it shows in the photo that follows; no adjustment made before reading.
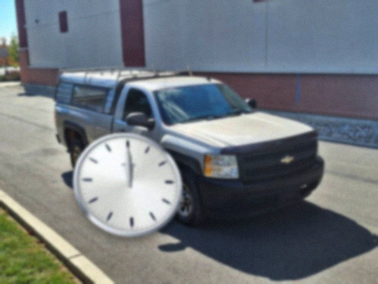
12:00
